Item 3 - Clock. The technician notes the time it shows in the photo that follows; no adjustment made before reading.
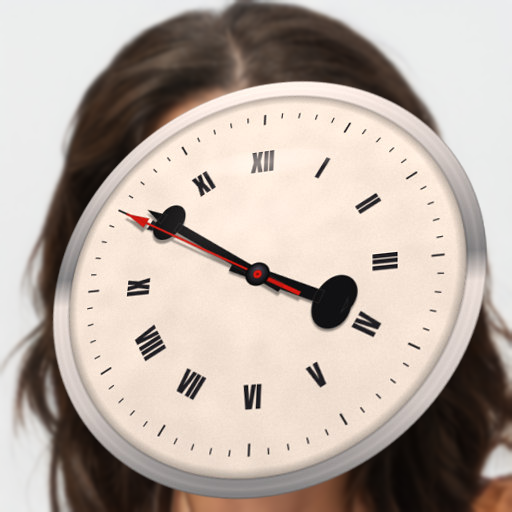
3:50:50
